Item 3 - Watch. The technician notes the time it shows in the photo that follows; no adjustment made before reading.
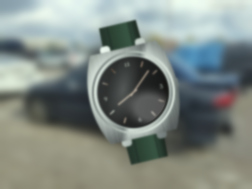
8:08
